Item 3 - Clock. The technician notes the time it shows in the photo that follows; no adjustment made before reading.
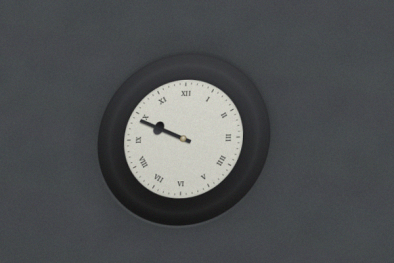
9:49
